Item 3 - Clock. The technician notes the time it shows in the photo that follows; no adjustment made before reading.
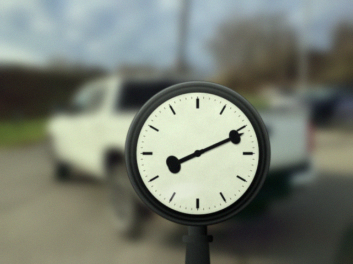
8:11
